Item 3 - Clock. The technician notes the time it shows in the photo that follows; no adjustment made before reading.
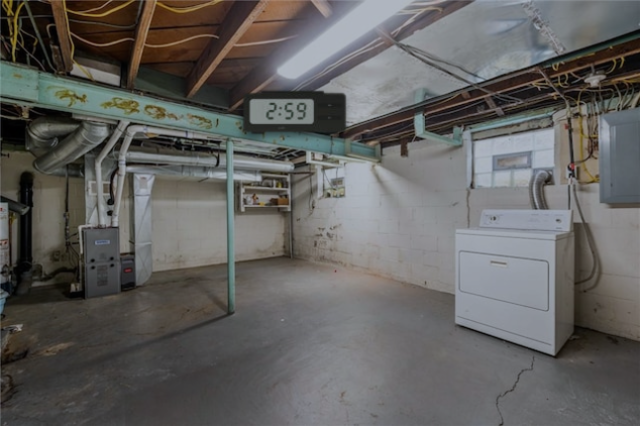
2:59
